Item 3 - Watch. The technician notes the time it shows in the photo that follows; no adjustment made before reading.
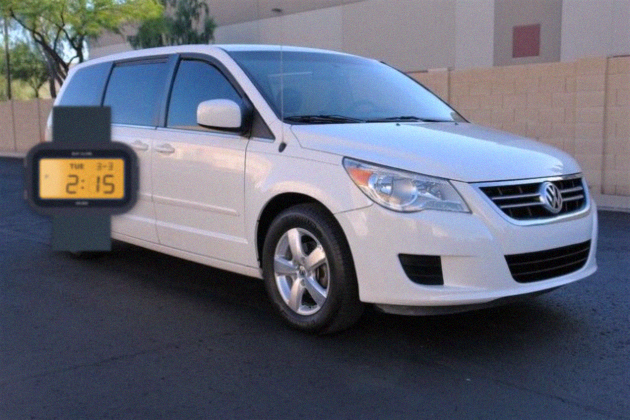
2:15
